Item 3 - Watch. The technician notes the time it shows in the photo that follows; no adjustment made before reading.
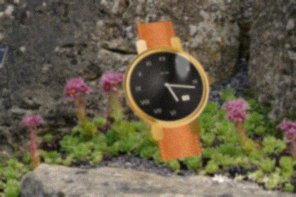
5:17
